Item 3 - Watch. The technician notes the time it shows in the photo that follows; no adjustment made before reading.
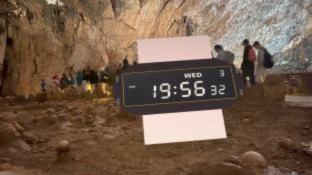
19:56:32
